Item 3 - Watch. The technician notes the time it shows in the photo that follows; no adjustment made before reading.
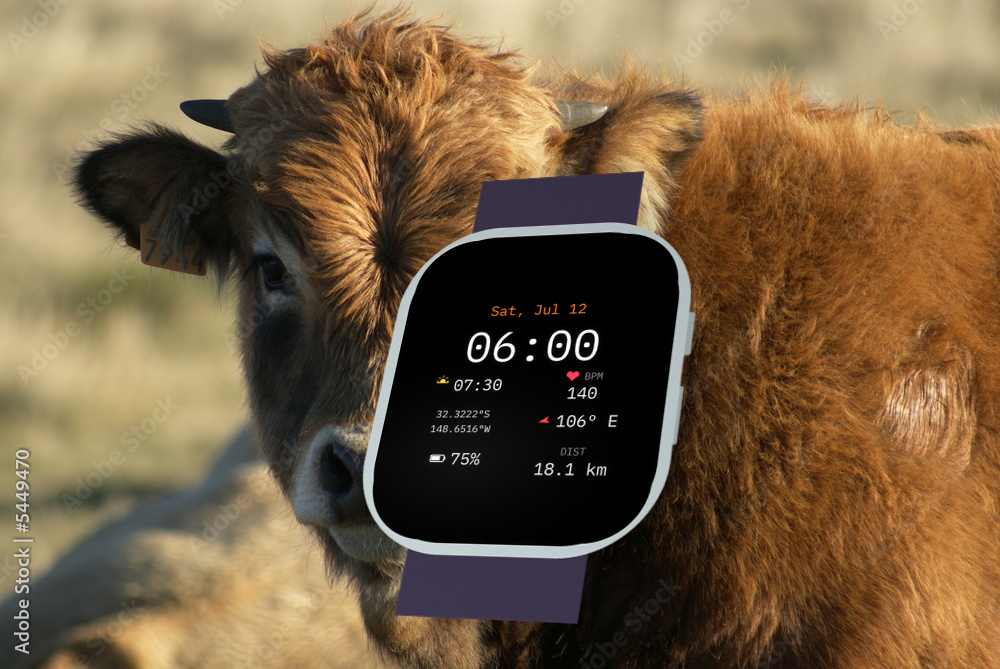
6:00
